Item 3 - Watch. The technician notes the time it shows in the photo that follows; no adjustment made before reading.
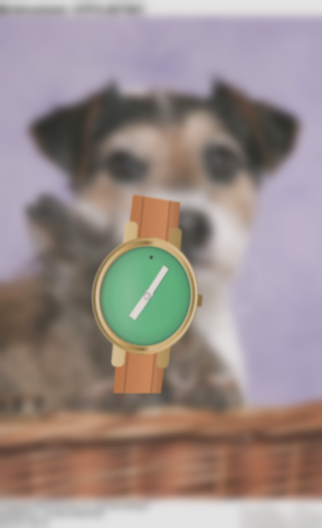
7:05
